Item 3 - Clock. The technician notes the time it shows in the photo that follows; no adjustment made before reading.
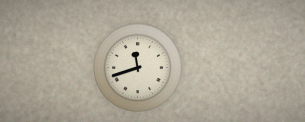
11:42
